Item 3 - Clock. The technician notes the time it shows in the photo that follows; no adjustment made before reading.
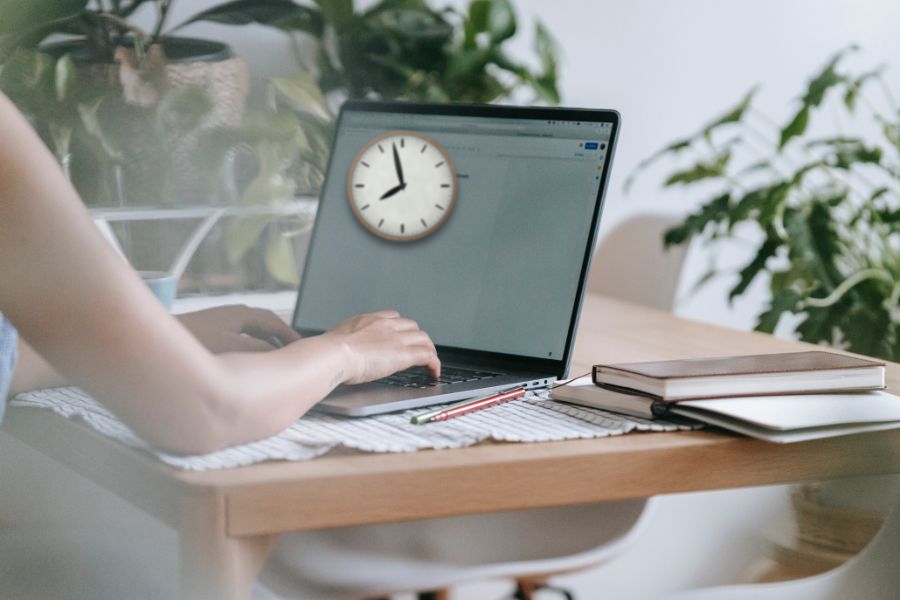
7:58
